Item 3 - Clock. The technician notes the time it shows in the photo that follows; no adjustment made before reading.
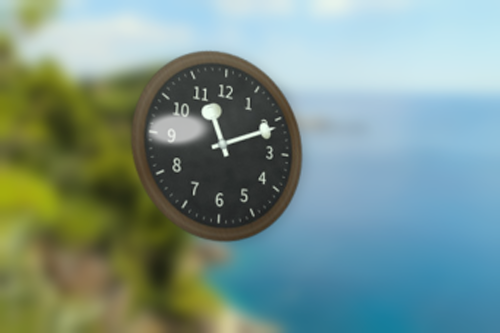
11:11
